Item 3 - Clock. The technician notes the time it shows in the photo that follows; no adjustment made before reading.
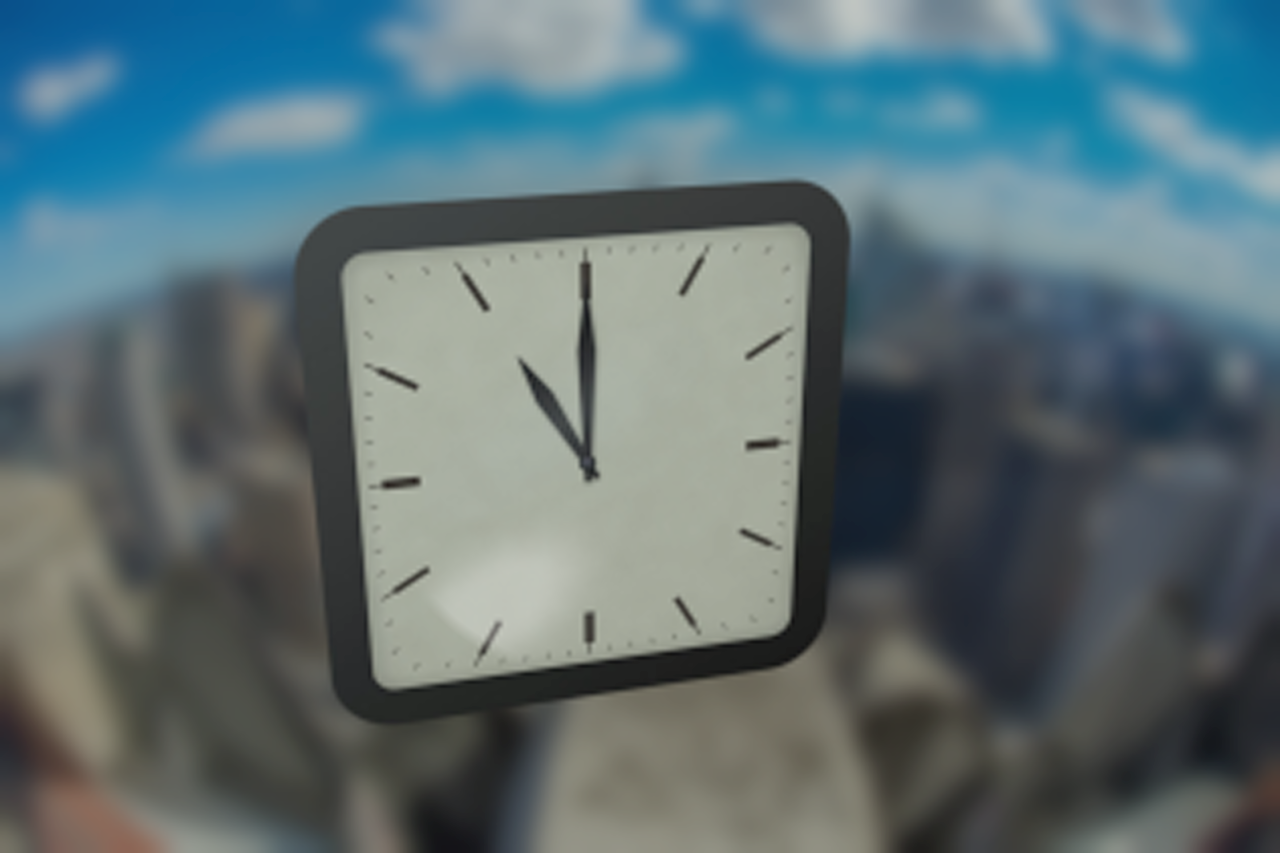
11:00
